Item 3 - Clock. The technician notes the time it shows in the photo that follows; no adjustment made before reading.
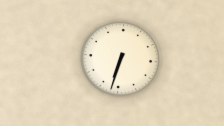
6:32
